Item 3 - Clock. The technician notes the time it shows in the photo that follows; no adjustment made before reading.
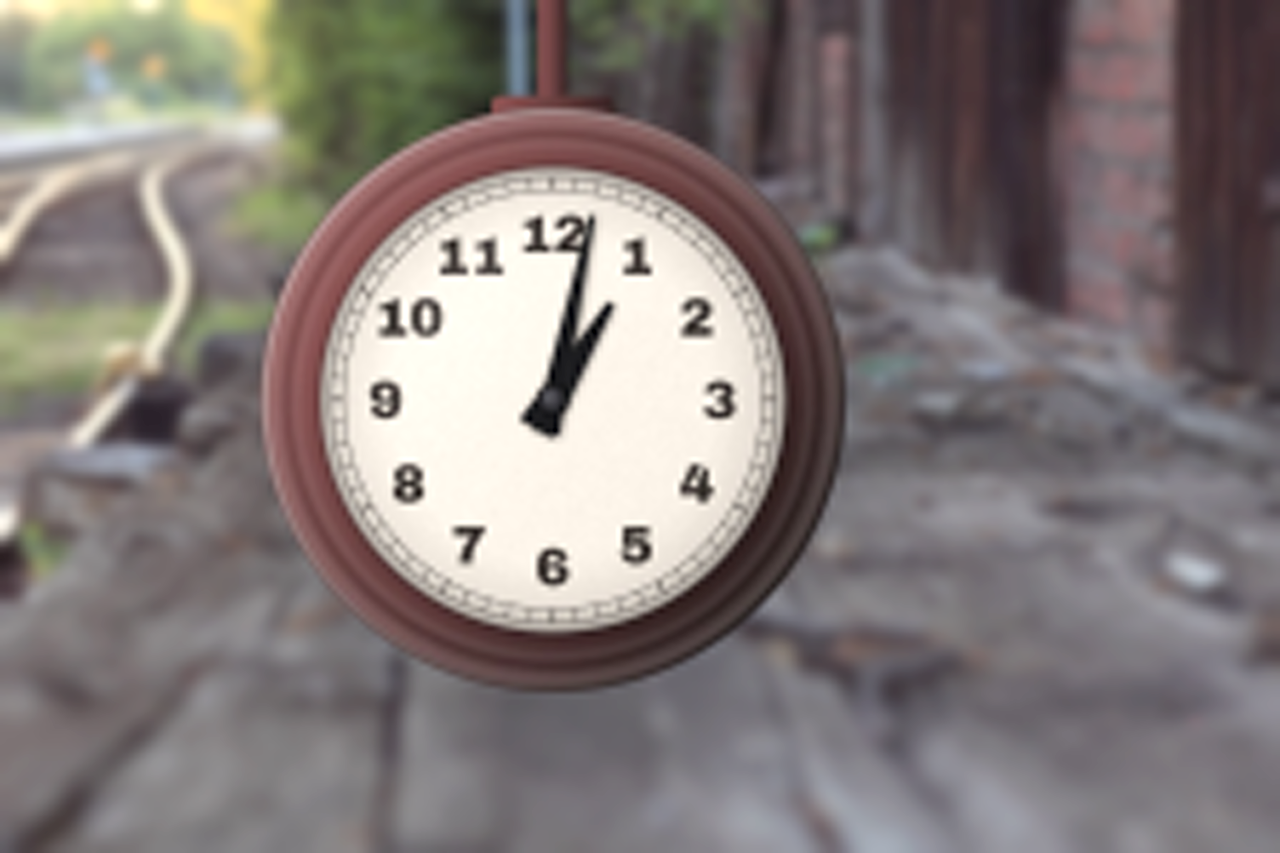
1:02
